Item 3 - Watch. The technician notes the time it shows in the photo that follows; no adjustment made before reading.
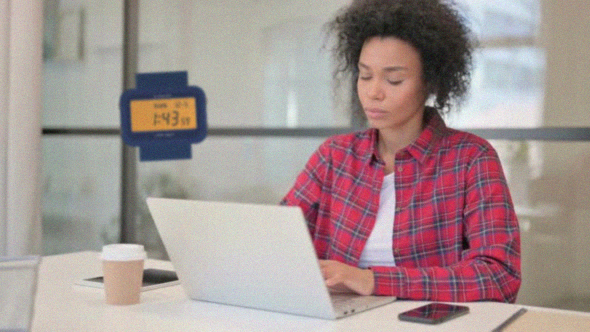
1:43
